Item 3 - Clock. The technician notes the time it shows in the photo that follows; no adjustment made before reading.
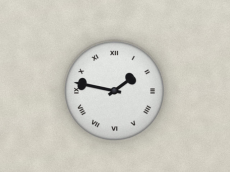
1:47
